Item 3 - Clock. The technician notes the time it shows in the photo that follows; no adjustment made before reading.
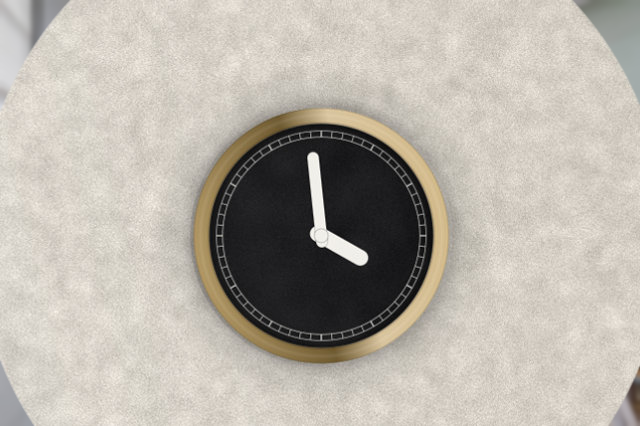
3:59
